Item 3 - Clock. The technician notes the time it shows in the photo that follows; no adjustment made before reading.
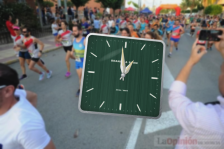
12:59
